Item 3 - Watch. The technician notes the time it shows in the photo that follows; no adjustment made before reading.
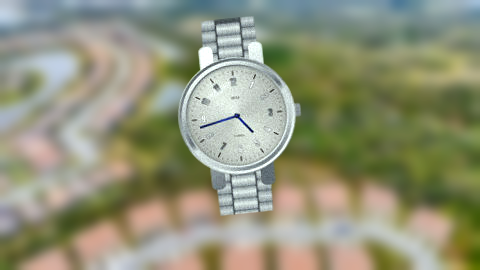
4:43
